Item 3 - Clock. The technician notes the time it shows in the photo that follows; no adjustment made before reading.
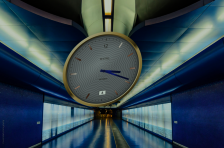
3:19
